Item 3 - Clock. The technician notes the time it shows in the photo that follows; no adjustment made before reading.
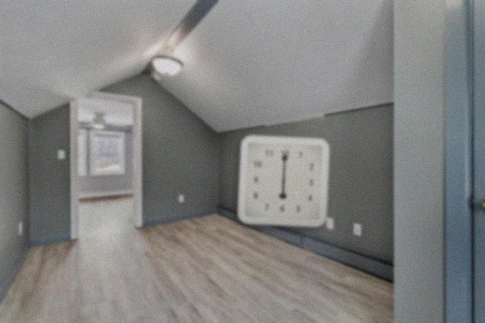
6:00
